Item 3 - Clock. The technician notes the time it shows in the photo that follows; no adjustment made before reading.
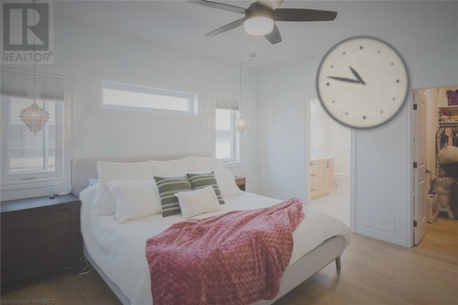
10:47
